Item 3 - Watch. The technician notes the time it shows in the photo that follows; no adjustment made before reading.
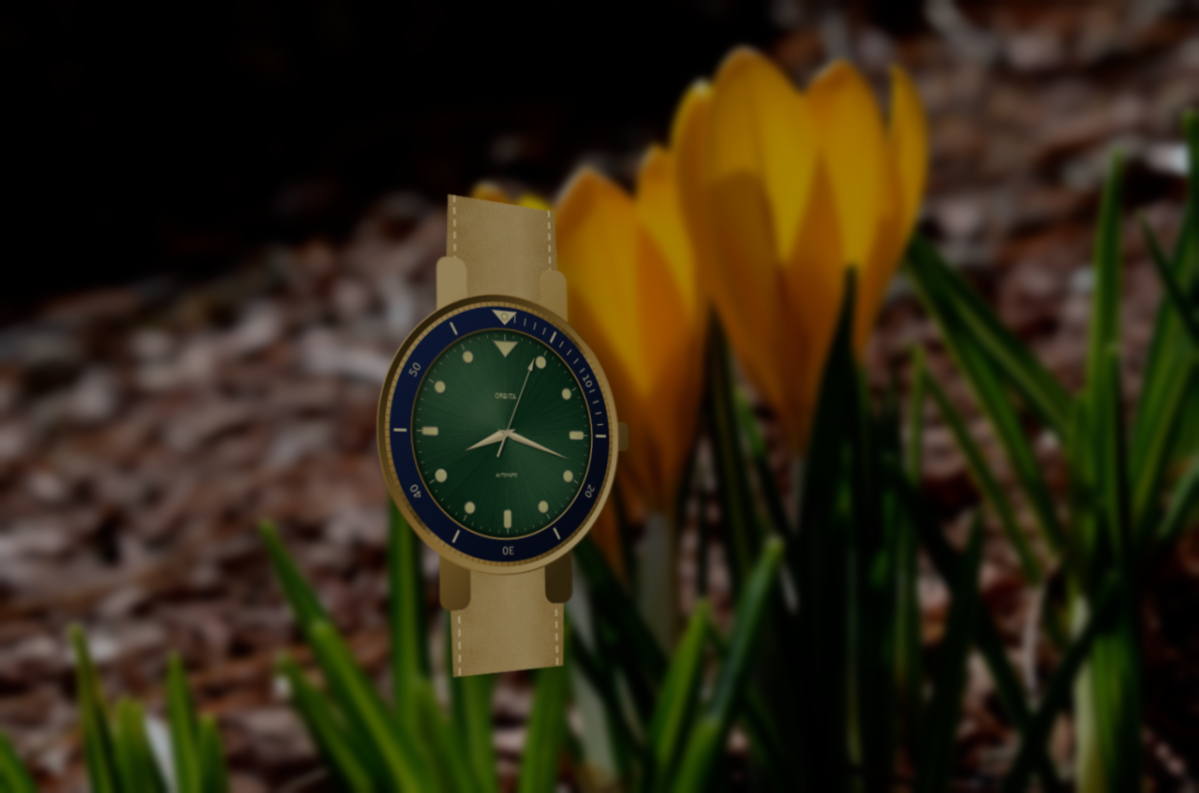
8:18:04
